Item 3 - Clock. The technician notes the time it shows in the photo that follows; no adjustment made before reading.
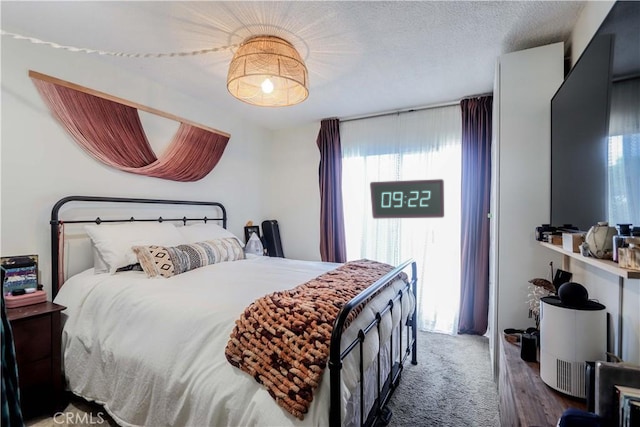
9:22
